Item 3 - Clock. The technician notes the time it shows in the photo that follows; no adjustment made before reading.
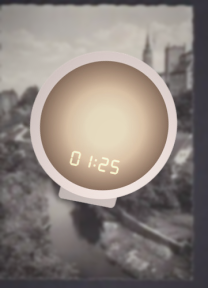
1:25
